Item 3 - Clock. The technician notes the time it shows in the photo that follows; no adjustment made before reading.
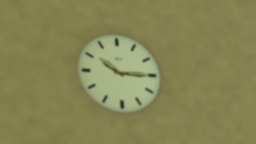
10:15
